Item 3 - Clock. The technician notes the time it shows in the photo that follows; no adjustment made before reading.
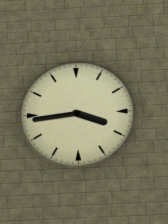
3:44
